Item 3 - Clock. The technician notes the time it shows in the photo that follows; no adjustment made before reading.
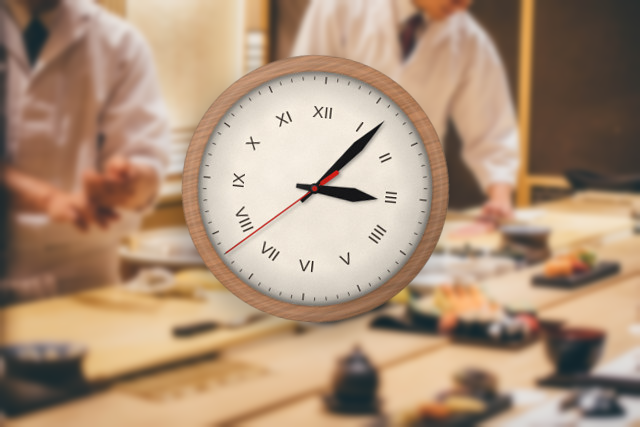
3:06:38
